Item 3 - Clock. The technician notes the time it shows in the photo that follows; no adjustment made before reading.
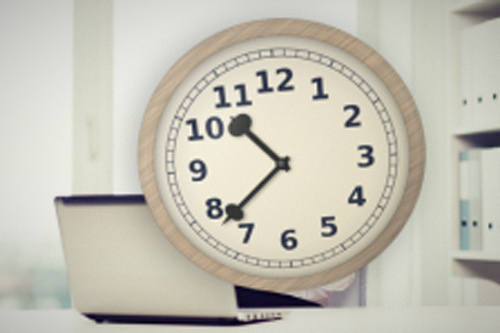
10:38
